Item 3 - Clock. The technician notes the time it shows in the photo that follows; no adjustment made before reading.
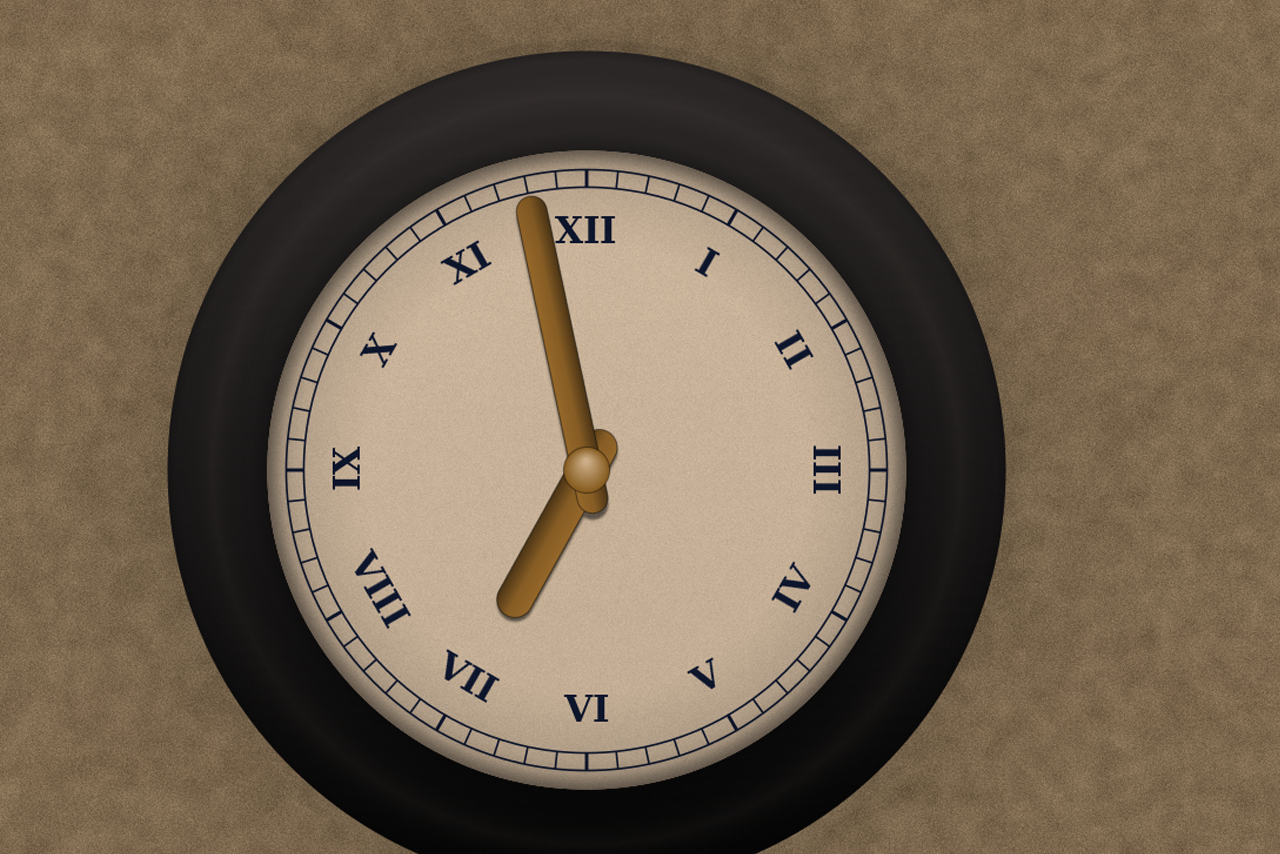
6:58
